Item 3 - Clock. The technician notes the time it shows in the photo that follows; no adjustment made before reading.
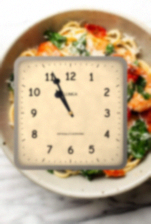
10:56
